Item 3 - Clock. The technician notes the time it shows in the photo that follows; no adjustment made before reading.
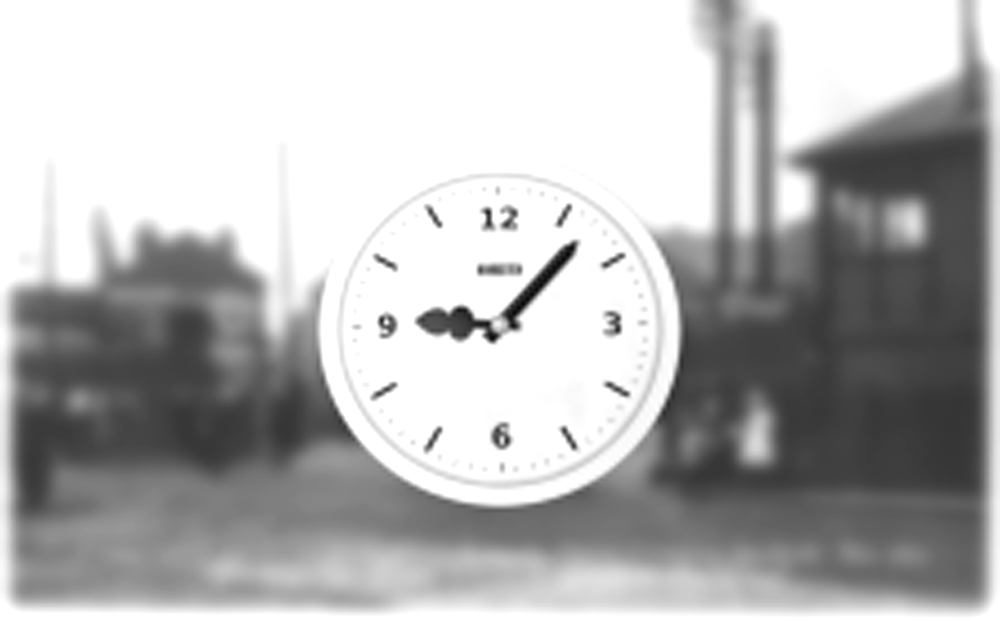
9:07
